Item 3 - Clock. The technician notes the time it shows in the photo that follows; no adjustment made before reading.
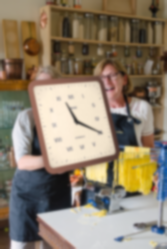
11:20
